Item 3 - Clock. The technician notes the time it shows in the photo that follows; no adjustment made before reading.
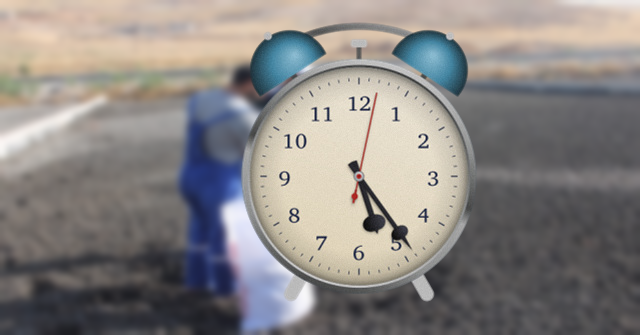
5:24:02
